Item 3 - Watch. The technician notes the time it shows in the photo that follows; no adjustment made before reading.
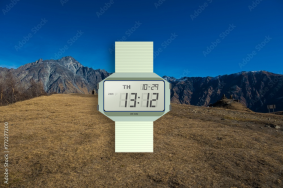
13:12
